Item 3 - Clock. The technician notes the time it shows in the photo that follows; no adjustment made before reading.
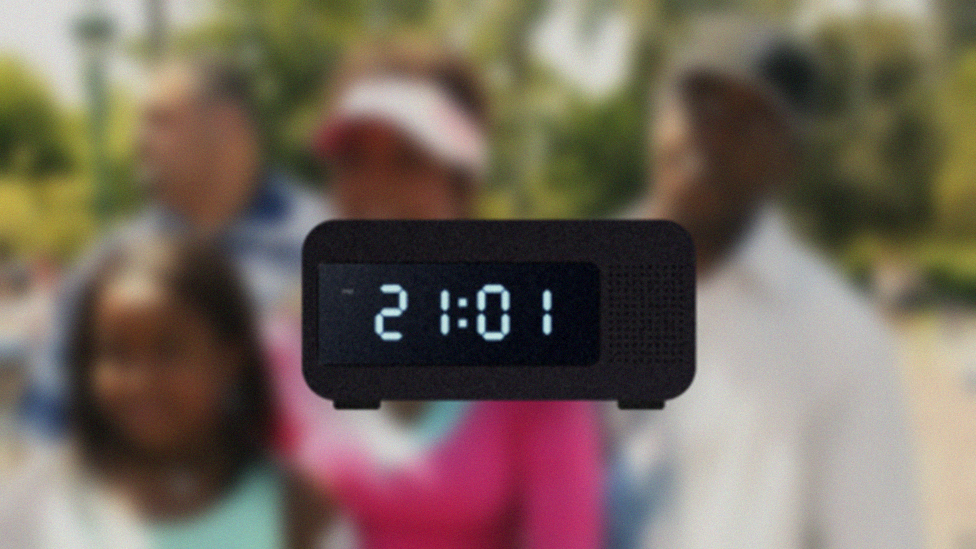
21:01
